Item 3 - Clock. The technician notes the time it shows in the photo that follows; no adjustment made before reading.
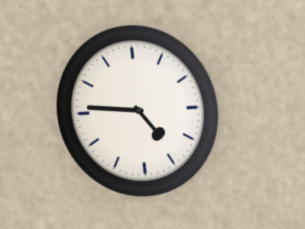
4:46
